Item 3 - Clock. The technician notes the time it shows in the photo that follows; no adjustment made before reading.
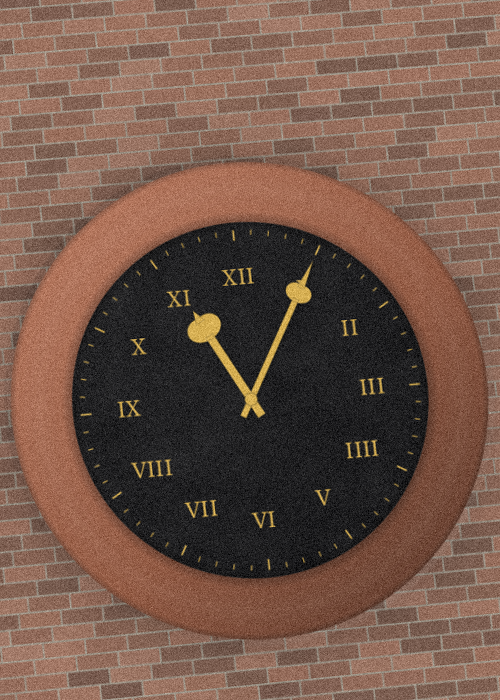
11:05
